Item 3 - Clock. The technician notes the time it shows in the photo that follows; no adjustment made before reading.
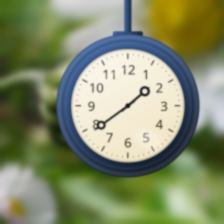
1:39
